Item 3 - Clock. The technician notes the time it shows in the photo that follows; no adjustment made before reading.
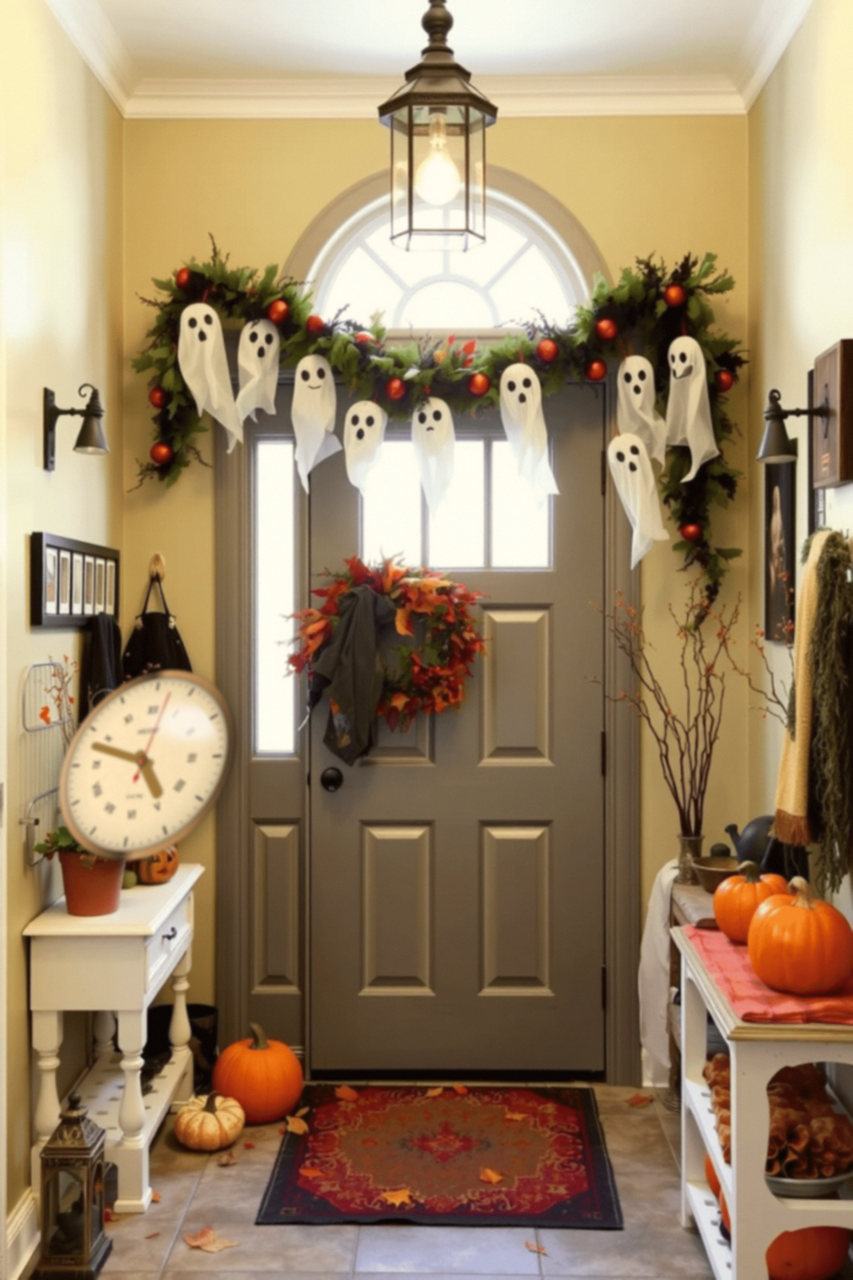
4:48:02
